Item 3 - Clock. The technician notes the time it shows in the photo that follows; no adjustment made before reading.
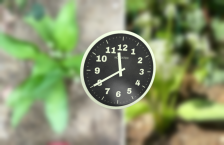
11:40
